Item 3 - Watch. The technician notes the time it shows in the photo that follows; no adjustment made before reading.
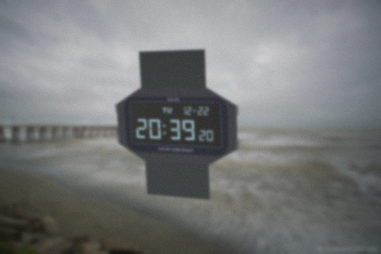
20:39
